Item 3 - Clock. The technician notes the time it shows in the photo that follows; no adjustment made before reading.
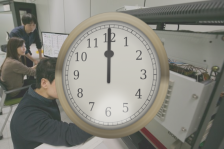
12:00
